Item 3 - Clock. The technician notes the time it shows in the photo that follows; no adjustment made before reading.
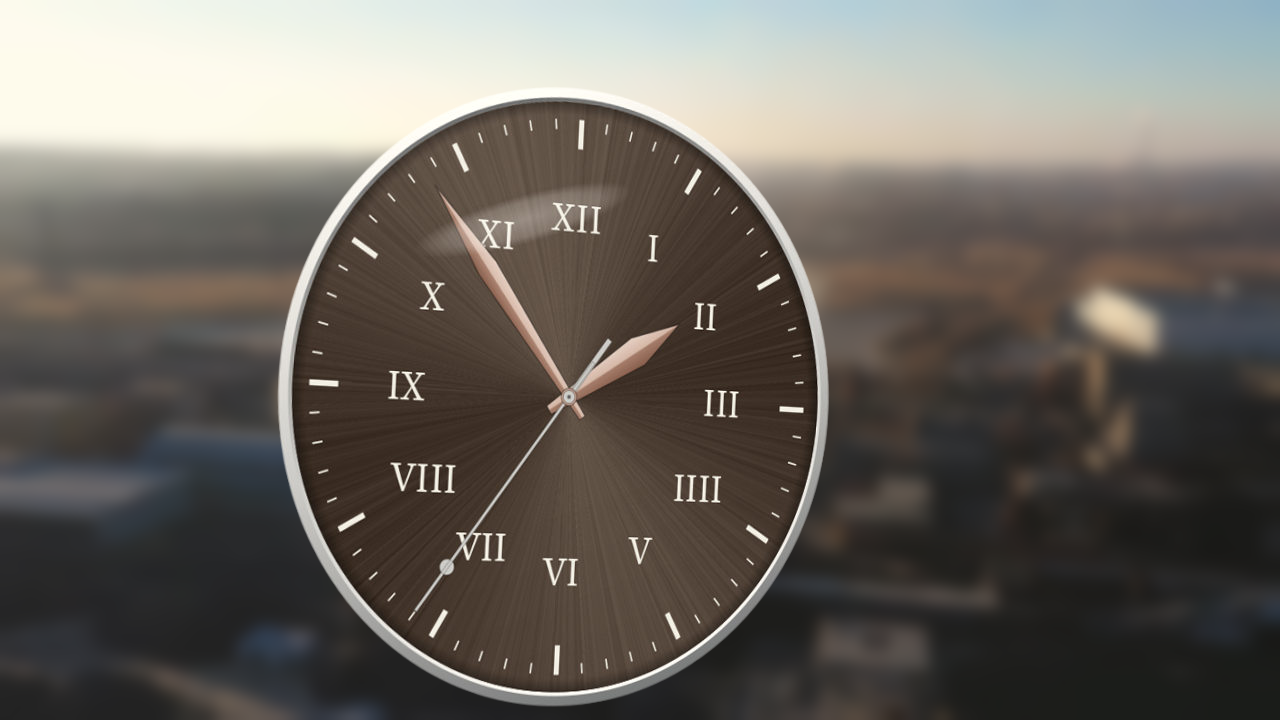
1:53:36
